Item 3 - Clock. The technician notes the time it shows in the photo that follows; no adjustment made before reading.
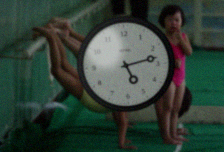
5:13
